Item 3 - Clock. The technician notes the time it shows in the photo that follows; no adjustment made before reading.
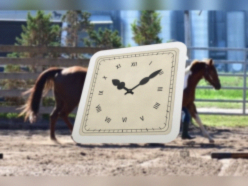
10:09
